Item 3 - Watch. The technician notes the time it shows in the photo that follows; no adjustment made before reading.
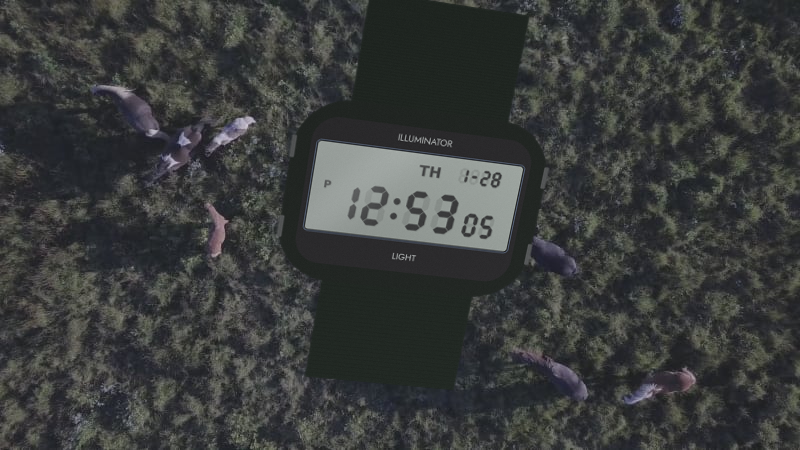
12:53:05
